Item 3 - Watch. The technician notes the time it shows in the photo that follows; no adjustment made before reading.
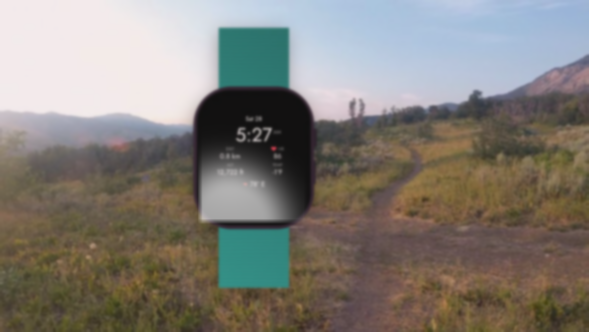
5:27
